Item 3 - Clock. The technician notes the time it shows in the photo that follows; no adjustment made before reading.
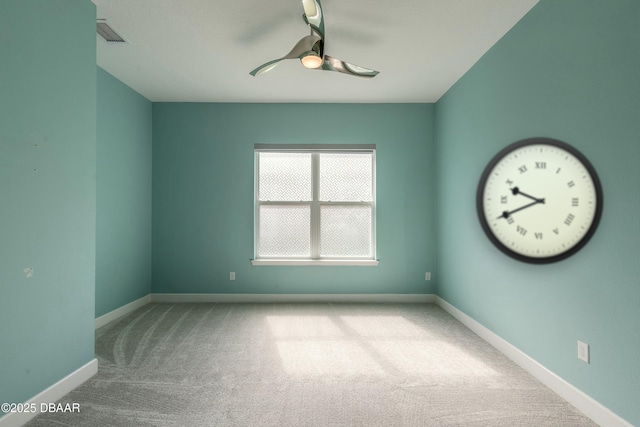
9:41
